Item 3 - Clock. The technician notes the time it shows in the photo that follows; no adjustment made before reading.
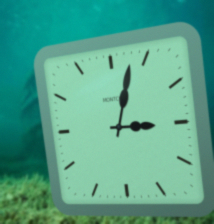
3:03
